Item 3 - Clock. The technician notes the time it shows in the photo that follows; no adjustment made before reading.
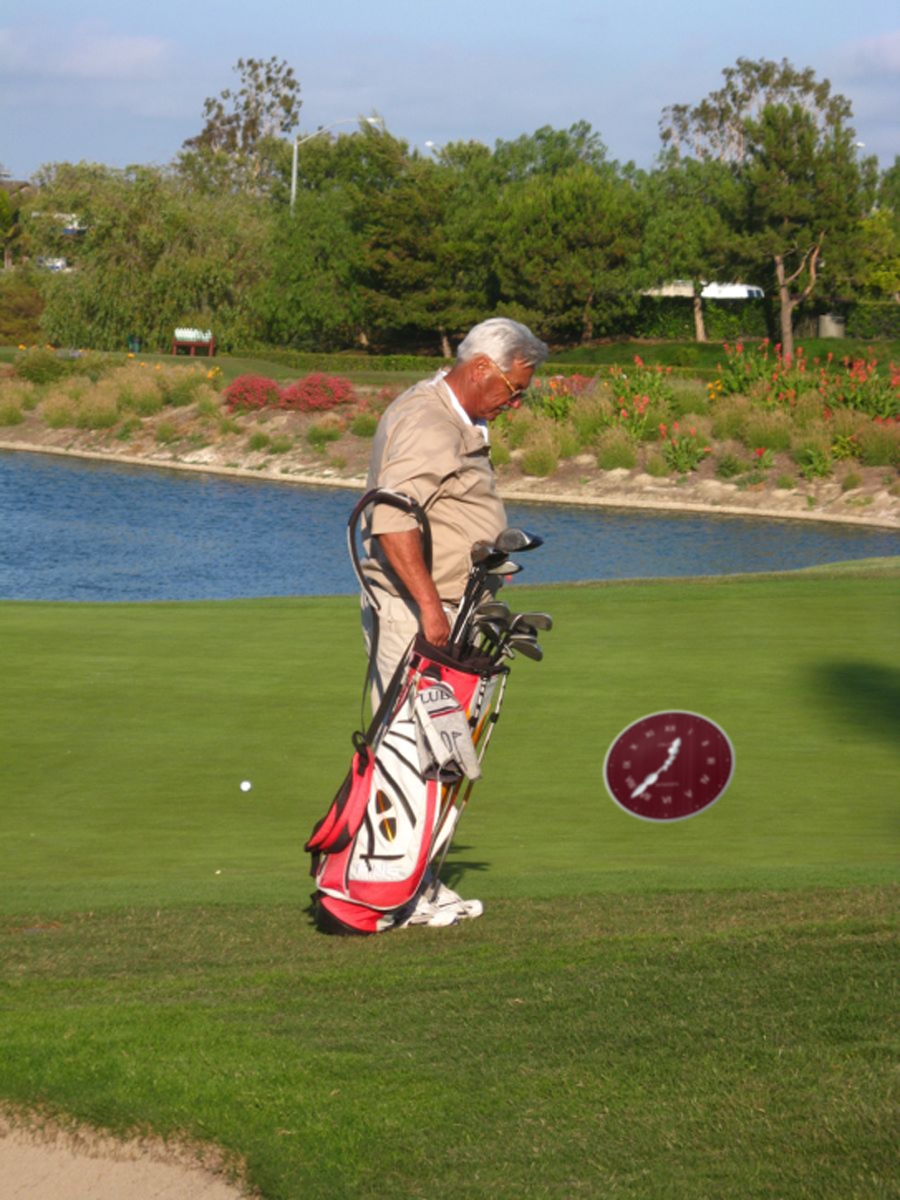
12:37
